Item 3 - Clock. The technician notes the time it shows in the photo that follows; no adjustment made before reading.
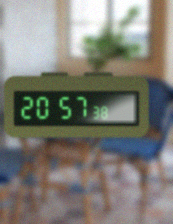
20:57:38
